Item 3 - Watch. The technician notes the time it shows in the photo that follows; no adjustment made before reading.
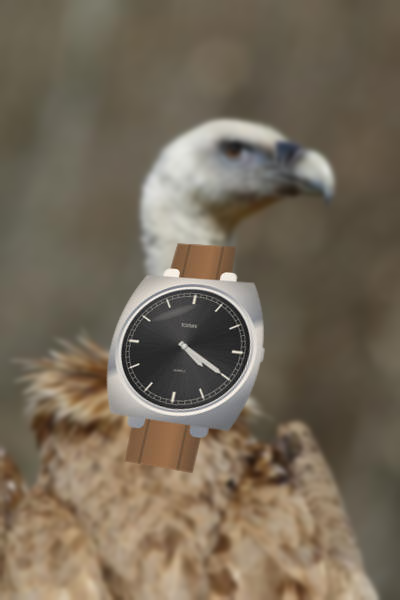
4:20
